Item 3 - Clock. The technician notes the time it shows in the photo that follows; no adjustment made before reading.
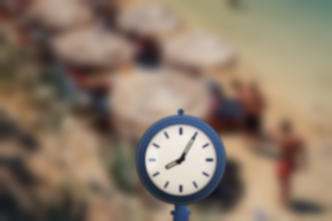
8:05
